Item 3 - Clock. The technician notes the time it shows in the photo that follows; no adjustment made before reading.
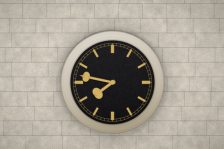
7:47
